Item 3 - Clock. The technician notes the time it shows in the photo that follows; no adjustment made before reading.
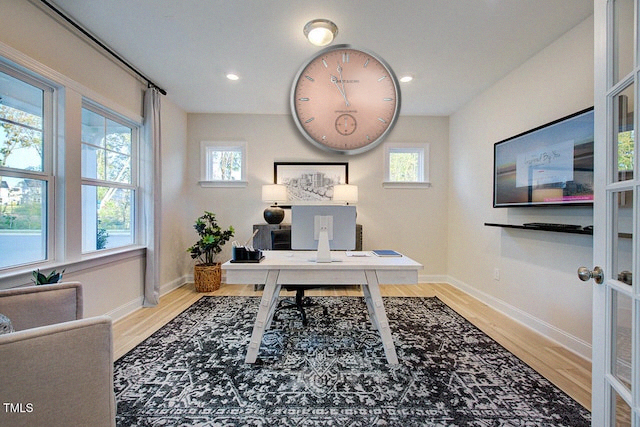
10:58
